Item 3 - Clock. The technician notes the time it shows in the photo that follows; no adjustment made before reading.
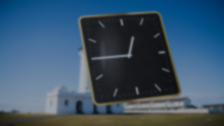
12:45
